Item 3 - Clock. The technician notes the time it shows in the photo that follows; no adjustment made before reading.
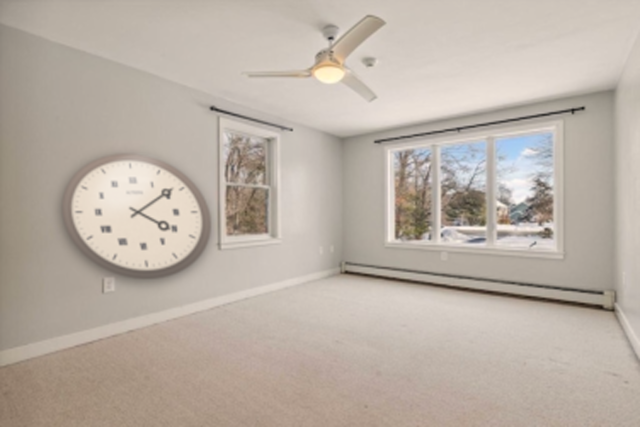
4:09
